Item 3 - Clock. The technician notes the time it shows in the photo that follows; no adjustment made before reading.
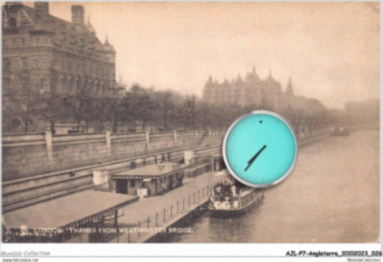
7:37
